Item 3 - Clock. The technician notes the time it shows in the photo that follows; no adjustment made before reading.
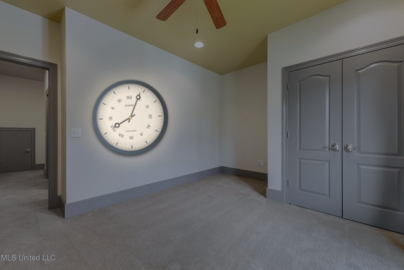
8:04
